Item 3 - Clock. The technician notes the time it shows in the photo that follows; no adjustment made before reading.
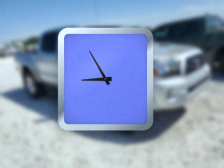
8:55
